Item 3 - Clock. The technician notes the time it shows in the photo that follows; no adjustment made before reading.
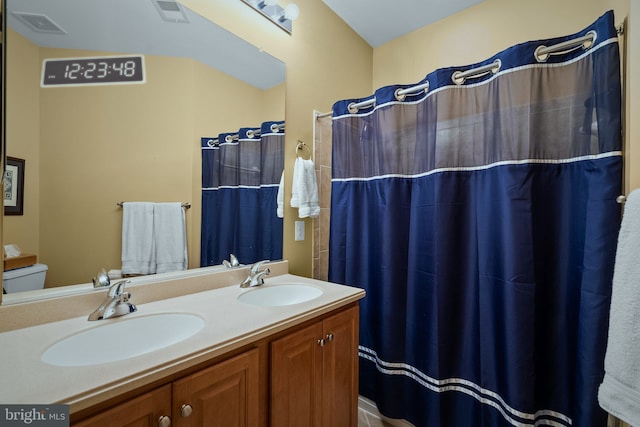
12:23:48
